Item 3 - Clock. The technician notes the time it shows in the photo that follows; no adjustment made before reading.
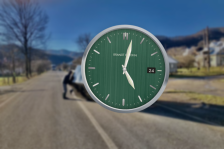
5:02
